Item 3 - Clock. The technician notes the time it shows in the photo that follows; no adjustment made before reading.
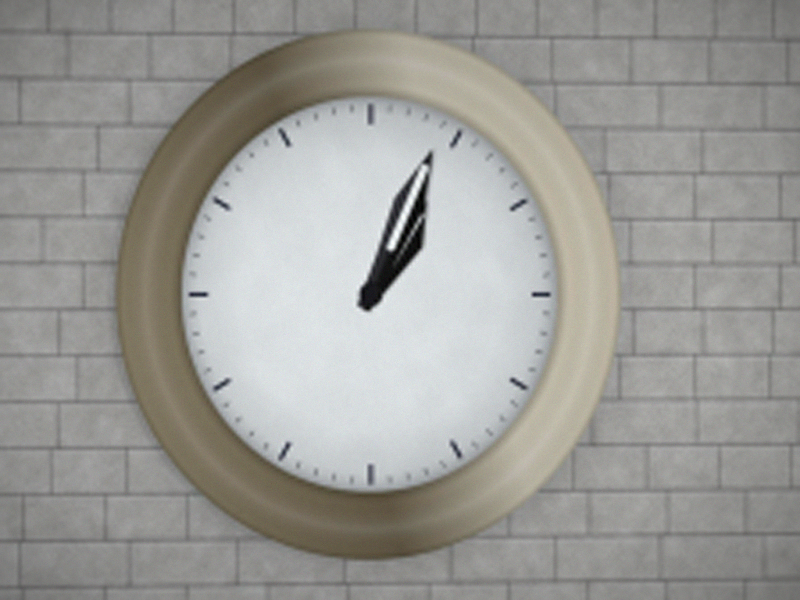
1:04
